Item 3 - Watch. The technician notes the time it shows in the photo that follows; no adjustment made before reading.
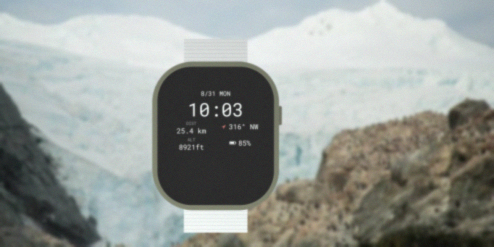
10:03
